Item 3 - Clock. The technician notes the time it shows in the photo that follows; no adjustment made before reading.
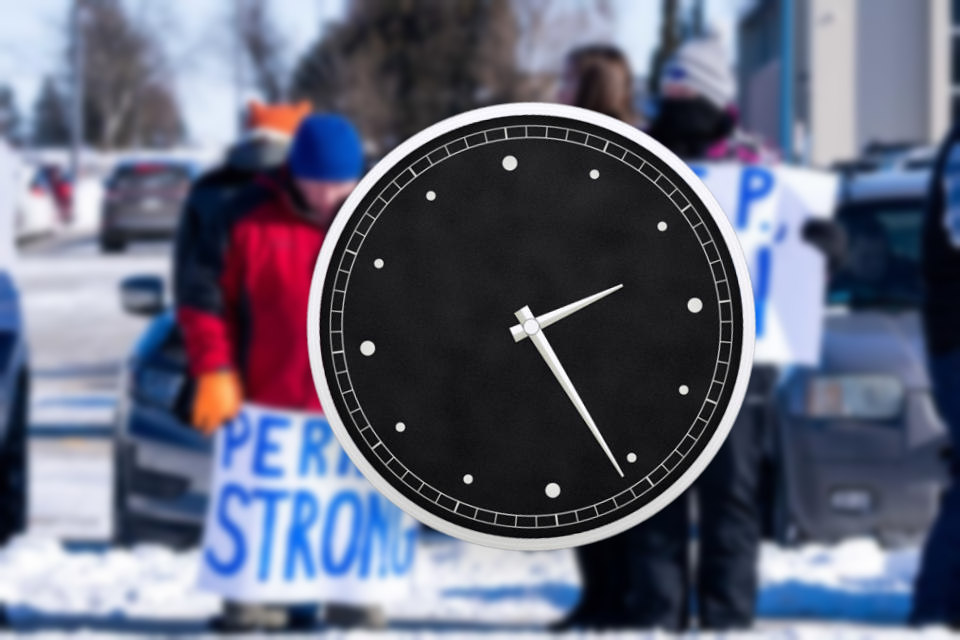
2:26
